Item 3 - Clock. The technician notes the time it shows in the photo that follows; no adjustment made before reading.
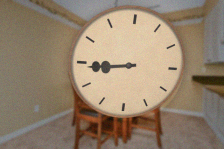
8:44
